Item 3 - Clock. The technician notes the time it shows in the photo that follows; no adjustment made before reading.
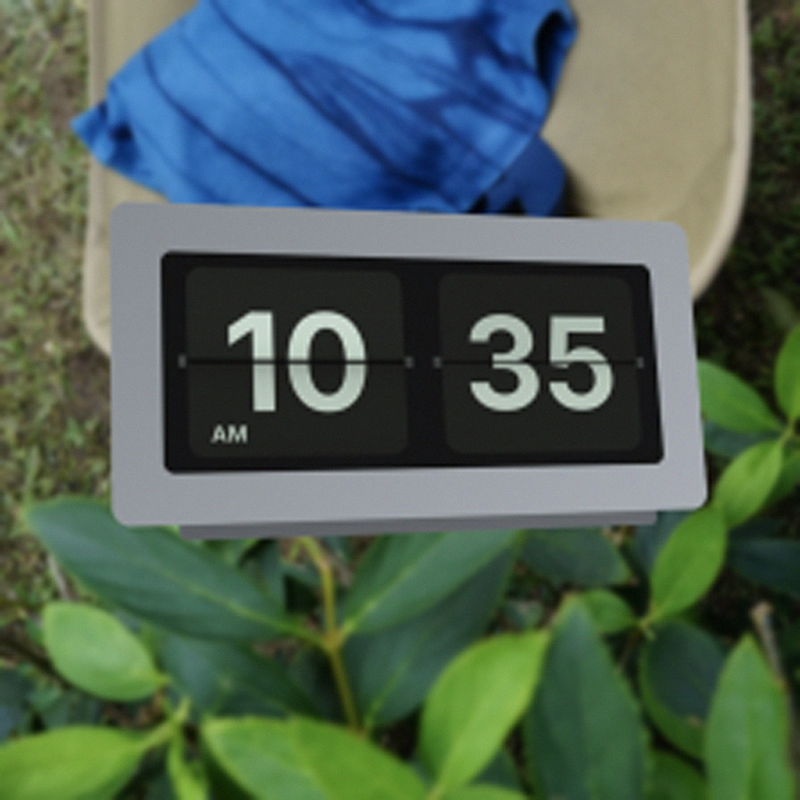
10:35
